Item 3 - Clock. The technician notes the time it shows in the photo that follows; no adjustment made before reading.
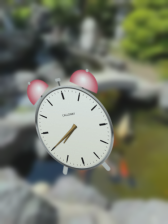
7:40
